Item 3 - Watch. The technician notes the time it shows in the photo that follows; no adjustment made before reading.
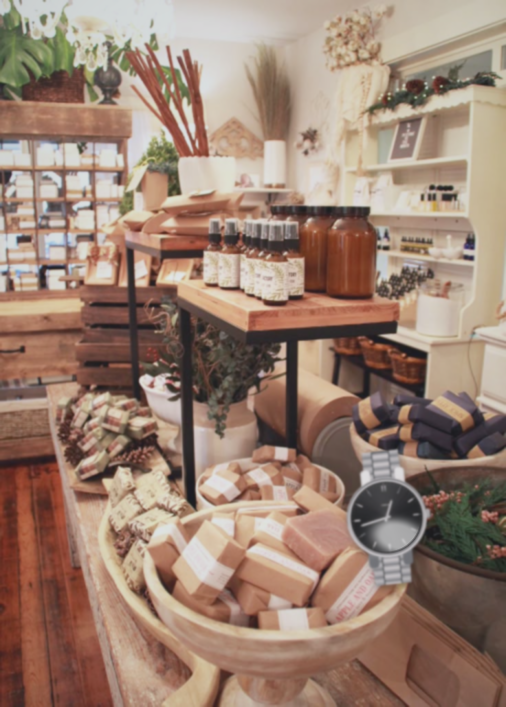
12:43
